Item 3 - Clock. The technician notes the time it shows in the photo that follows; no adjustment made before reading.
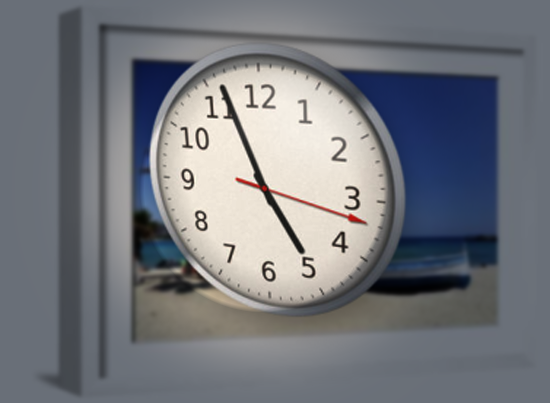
4:56:17
